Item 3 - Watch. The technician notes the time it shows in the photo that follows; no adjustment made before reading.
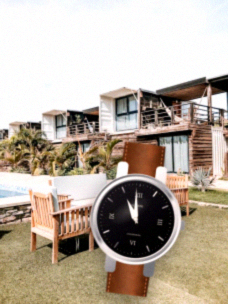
10:59
